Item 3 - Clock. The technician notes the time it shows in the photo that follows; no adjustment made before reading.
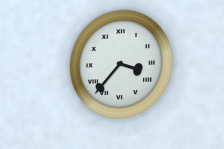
3:37
